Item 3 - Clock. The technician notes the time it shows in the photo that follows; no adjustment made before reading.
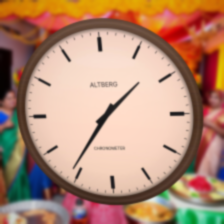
1:36
